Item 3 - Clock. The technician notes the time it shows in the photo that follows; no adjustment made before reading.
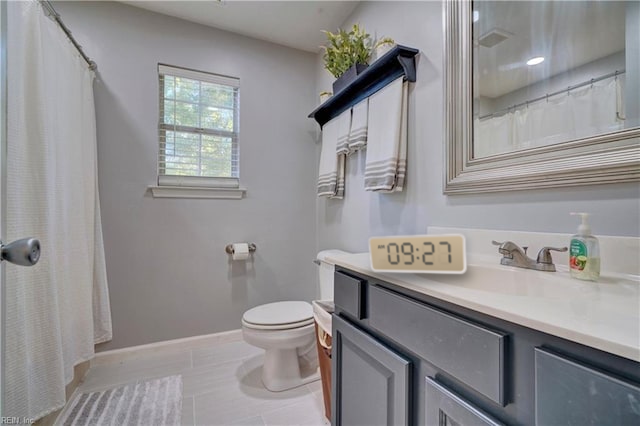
9:27
